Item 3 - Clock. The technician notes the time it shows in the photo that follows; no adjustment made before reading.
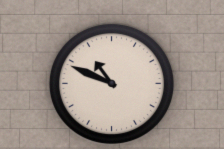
10:49
